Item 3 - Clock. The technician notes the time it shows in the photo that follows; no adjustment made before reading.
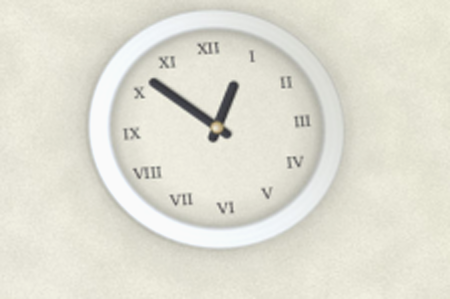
12:52
